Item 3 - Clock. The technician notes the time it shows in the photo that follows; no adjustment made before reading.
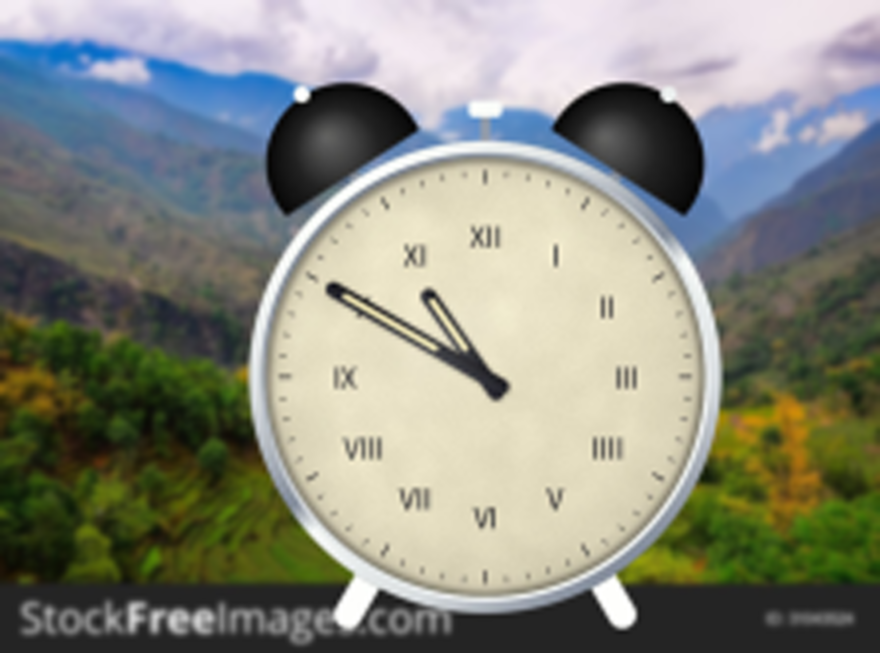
10:50
